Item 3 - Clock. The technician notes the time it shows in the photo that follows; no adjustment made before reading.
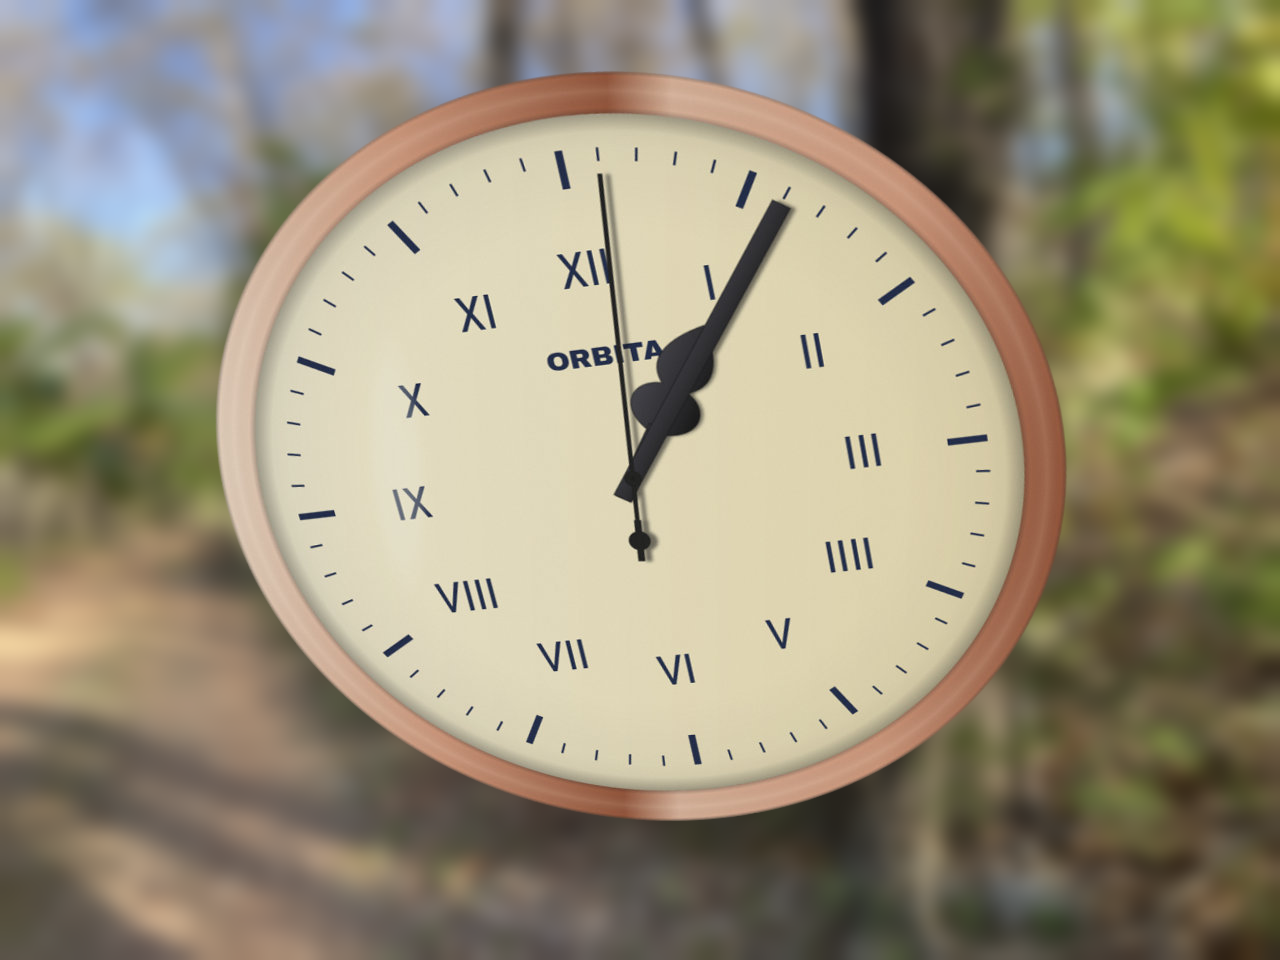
1:06:01
